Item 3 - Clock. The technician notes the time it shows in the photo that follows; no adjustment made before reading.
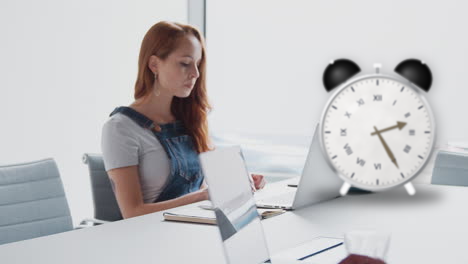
2:25
